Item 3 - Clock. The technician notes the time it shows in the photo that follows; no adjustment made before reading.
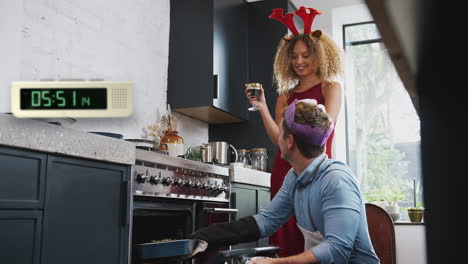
5:51
